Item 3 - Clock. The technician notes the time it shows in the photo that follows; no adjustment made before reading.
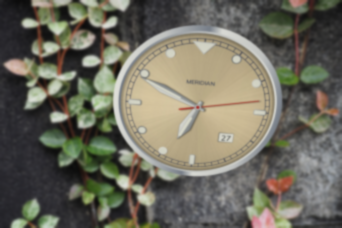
6:49:13
